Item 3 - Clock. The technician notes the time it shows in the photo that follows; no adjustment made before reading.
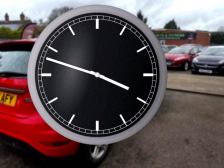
3:48
